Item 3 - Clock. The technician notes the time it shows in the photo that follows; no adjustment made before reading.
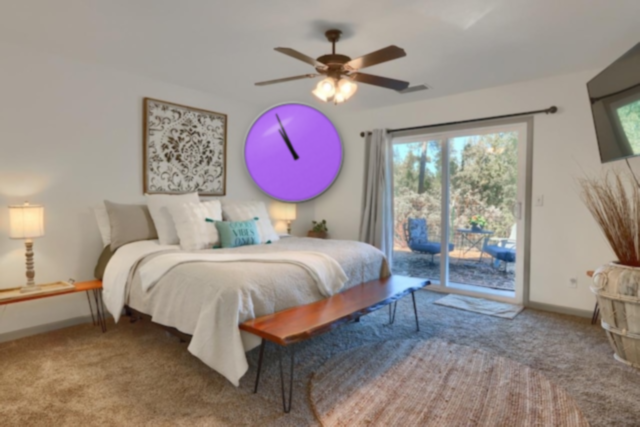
10:56
